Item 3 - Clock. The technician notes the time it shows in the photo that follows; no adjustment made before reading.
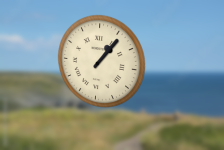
1:06
